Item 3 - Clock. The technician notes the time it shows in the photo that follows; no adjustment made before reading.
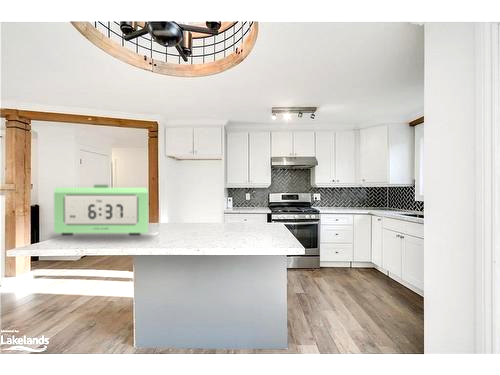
6:37
